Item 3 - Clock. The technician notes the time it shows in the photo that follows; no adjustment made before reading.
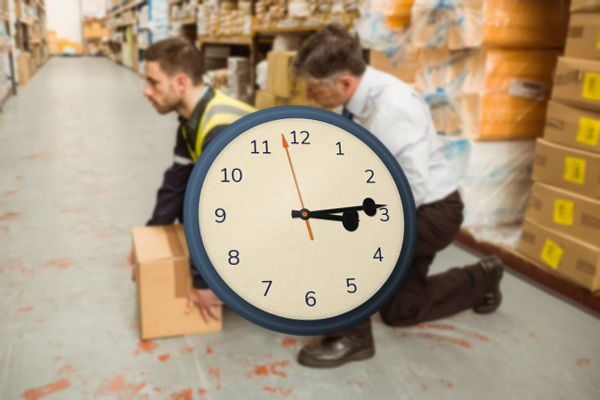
3:13:58
